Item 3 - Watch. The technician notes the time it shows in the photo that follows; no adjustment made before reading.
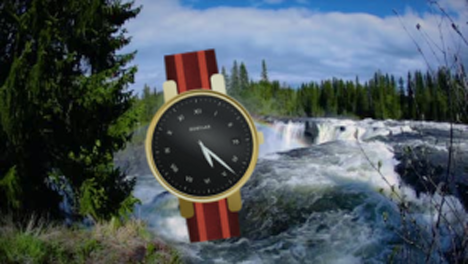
5:23
